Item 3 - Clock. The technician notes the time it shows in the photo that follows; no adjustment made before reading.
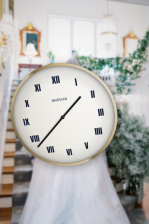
1:38
